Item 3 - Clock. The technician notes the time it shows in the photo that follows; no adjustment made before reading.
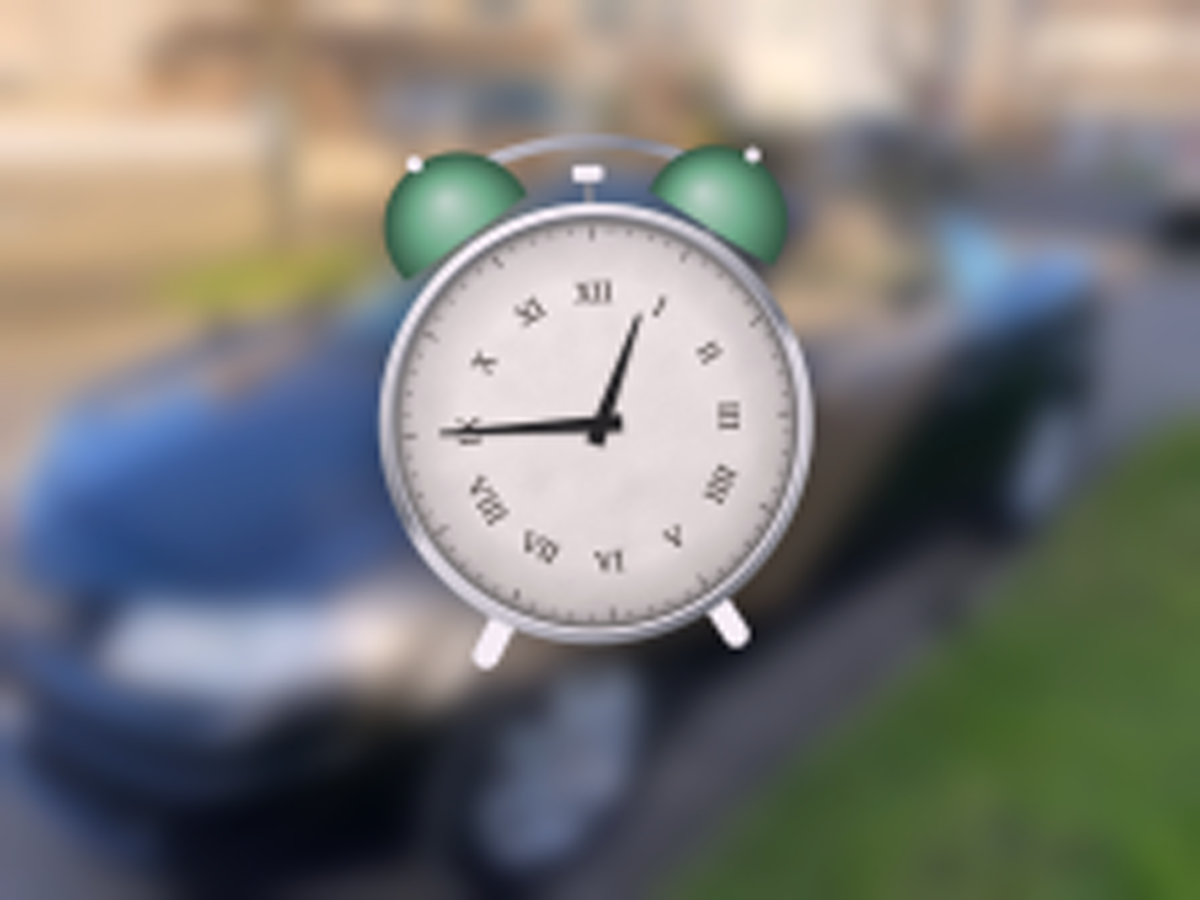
12:45
